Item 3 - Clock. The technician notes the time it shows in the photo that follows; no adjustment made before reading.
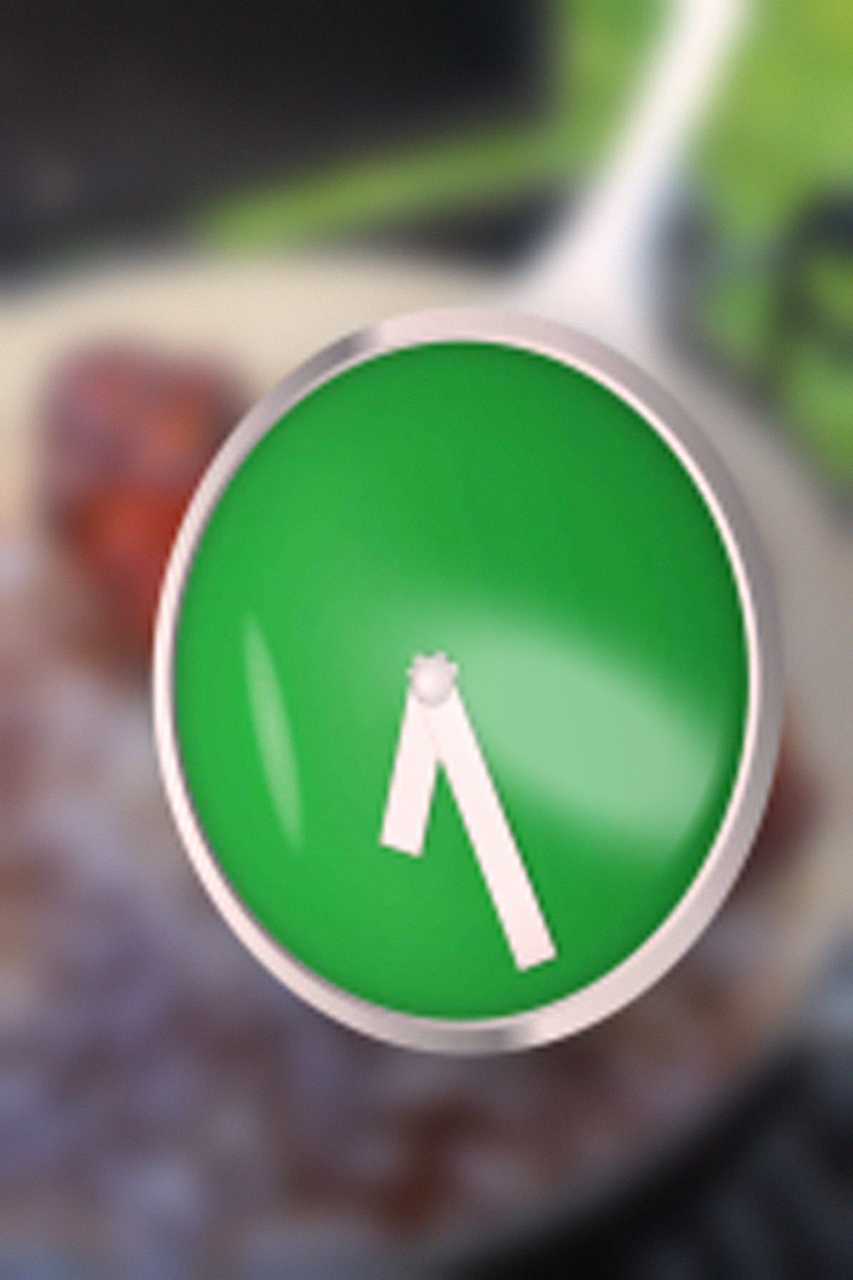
6:26
